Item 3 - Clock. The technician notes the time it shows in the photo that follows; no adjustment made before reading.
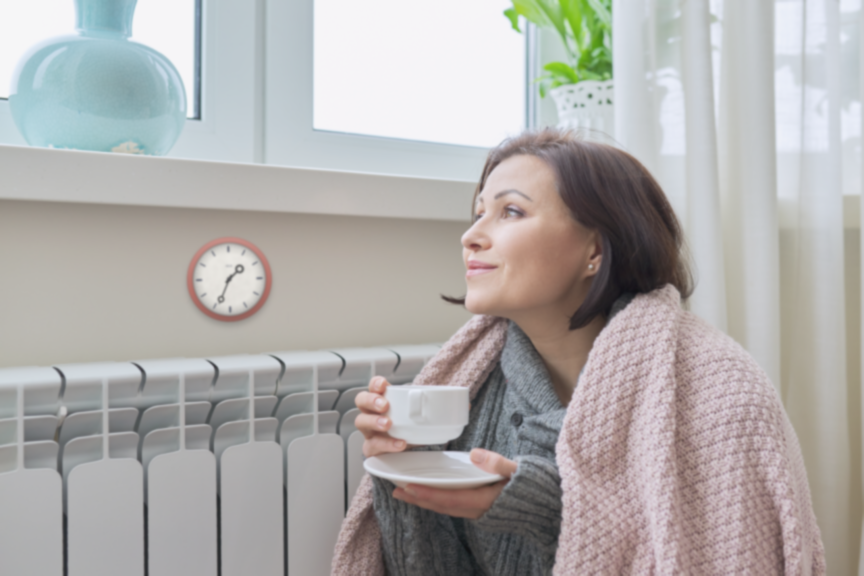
1:34
